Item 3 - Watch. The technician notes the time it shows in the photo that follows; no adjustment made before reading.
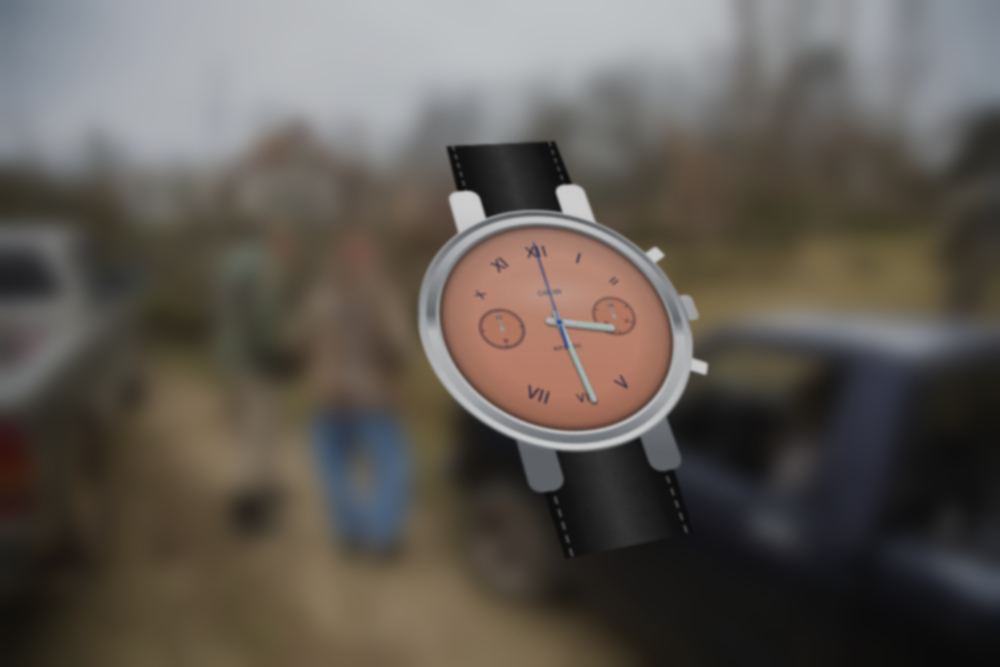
3:29
